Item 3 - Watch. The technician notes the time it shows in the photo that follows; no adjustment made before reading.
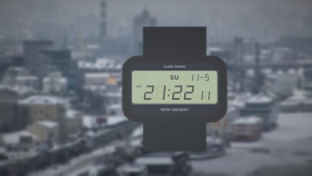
21:22:11
